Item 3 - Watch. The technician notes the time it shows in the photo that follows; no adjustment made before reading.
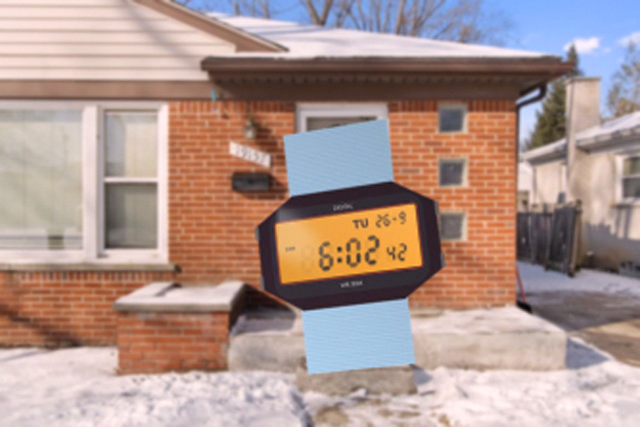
6:02:42
